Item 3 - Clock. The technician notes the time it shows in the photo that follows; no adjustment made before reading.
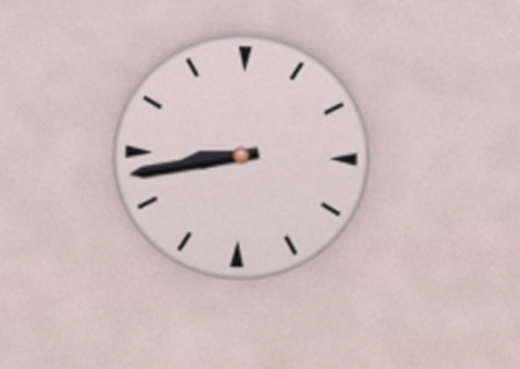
8:43
